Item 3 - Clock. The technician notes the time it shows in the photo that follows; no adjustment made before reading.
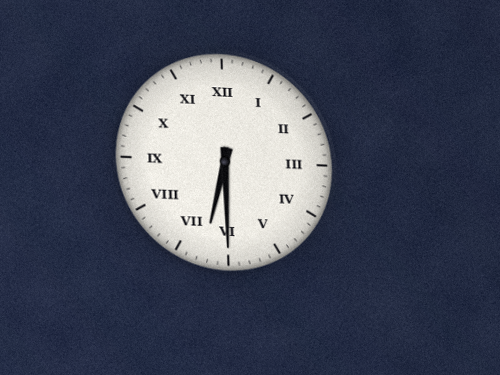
6:30
